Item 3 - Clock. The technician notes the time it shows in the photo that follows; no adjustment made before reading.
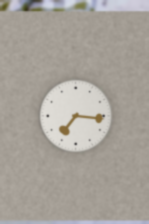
7:16
